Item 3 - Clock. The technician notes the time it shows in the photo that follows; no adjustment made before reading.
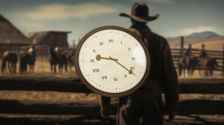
9:22
